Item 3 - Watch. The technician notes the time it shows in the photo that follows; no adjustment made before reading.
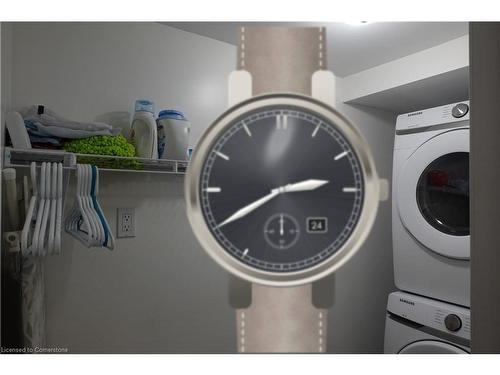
2:40
